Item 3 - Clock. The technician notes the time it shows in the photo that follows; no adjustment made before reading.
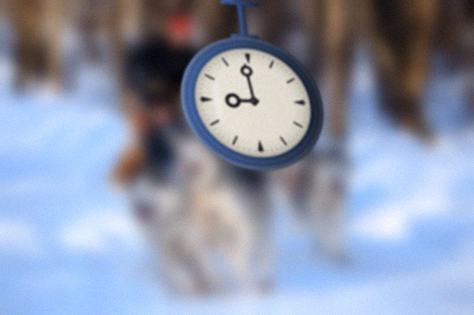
8:59
